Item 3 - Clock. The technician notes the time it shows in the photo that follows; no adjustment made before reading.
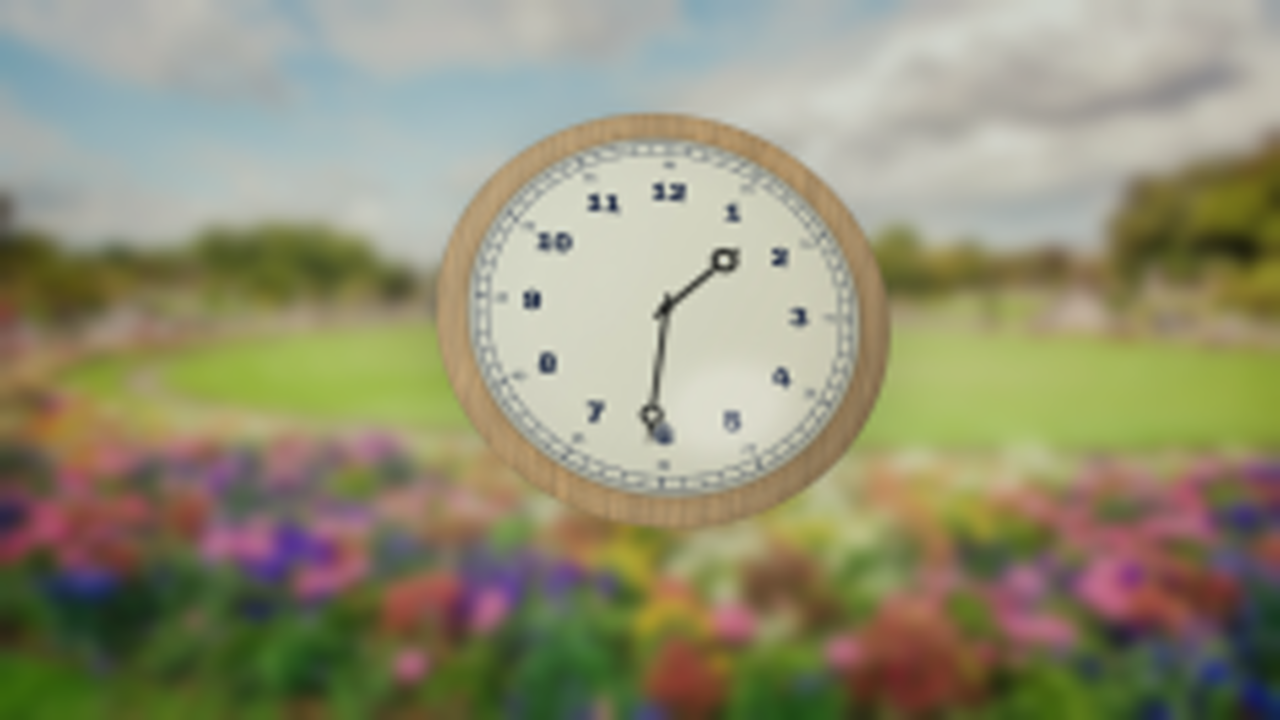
1:31
